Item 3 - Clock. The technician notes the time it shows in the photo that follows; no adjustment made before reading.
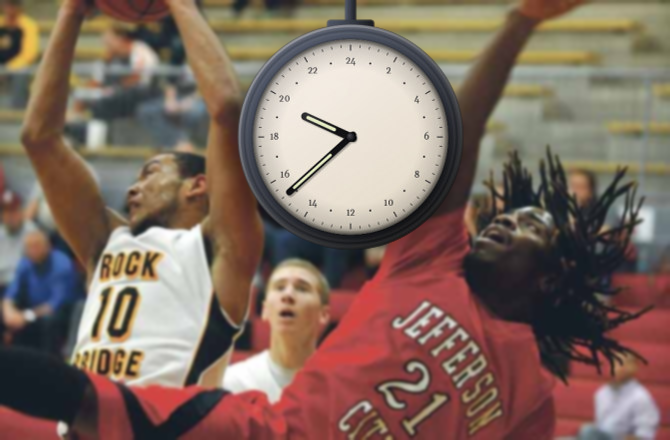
19:38
